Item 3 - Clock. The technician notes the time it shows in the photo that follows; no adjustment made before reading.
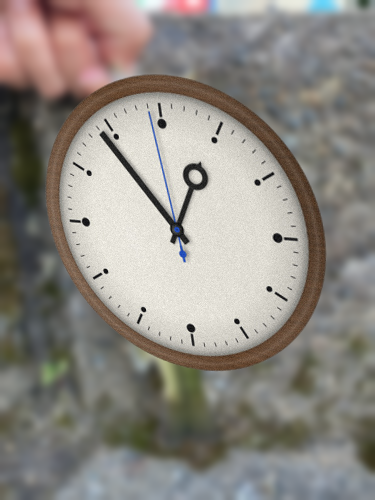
12:53:59
